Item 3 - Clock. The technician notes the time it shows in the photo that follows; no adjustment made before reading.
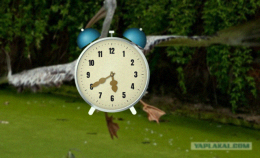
5:40
